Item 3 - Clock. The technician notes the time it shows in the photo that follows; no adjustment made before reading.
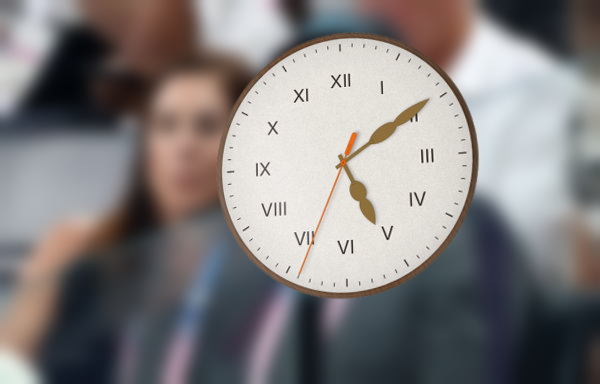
5:09:34
